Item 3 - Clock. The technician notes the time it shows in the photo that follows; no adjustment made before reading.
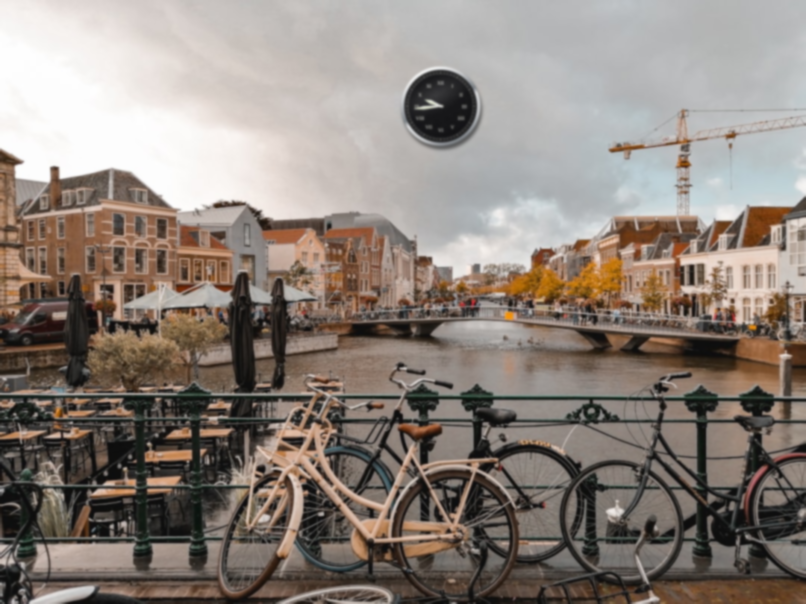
9:44
